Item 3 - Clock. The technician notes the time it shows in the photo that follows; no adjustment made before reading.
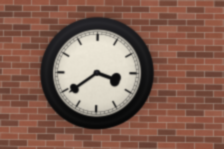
3:39
